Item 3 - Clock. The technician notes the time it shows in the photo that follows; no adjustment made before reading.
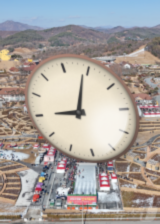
9:04
